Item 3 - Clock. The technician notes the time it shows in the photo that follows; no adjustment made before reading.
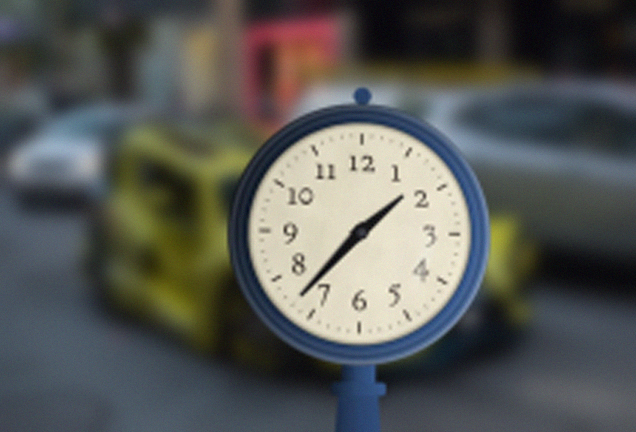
1:37
